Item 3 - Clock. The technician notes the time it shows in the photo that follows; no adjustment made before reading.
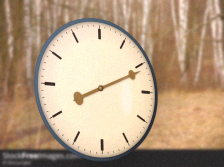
8:11
